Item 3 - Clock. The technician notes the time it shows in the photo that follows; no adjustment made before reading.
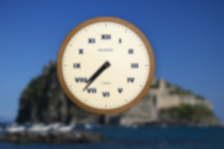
7:37
